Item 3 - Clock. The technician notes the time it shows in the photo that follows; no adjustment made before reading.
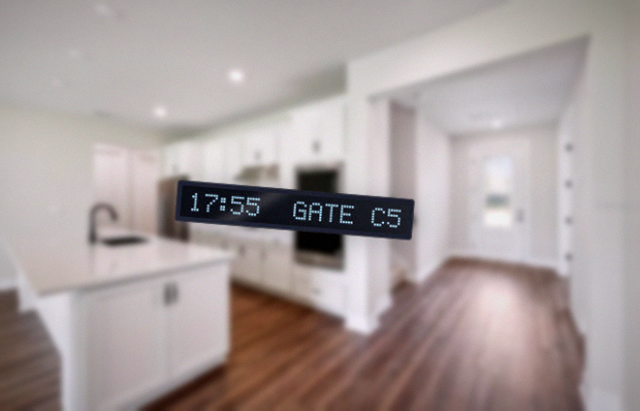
17:55
